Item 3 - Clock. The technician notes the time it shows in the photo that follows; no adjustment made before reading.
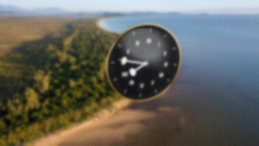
7:46
